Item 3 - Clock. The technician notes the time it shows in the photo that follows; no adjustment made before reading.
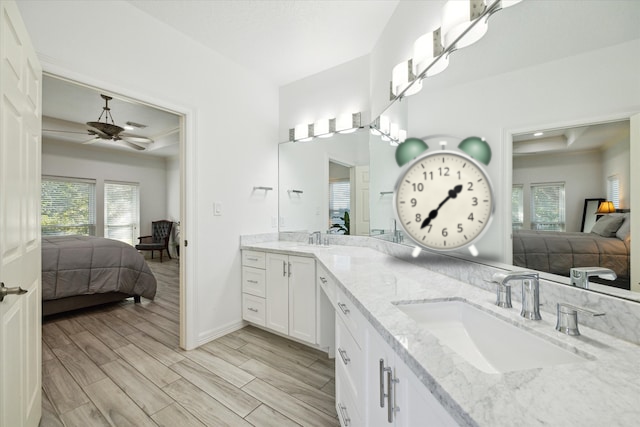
1:37
